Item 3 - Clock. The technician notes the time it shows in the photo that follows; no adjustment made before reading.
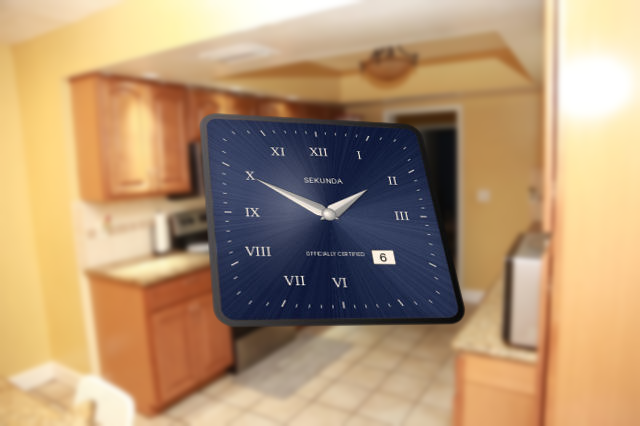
1:50
